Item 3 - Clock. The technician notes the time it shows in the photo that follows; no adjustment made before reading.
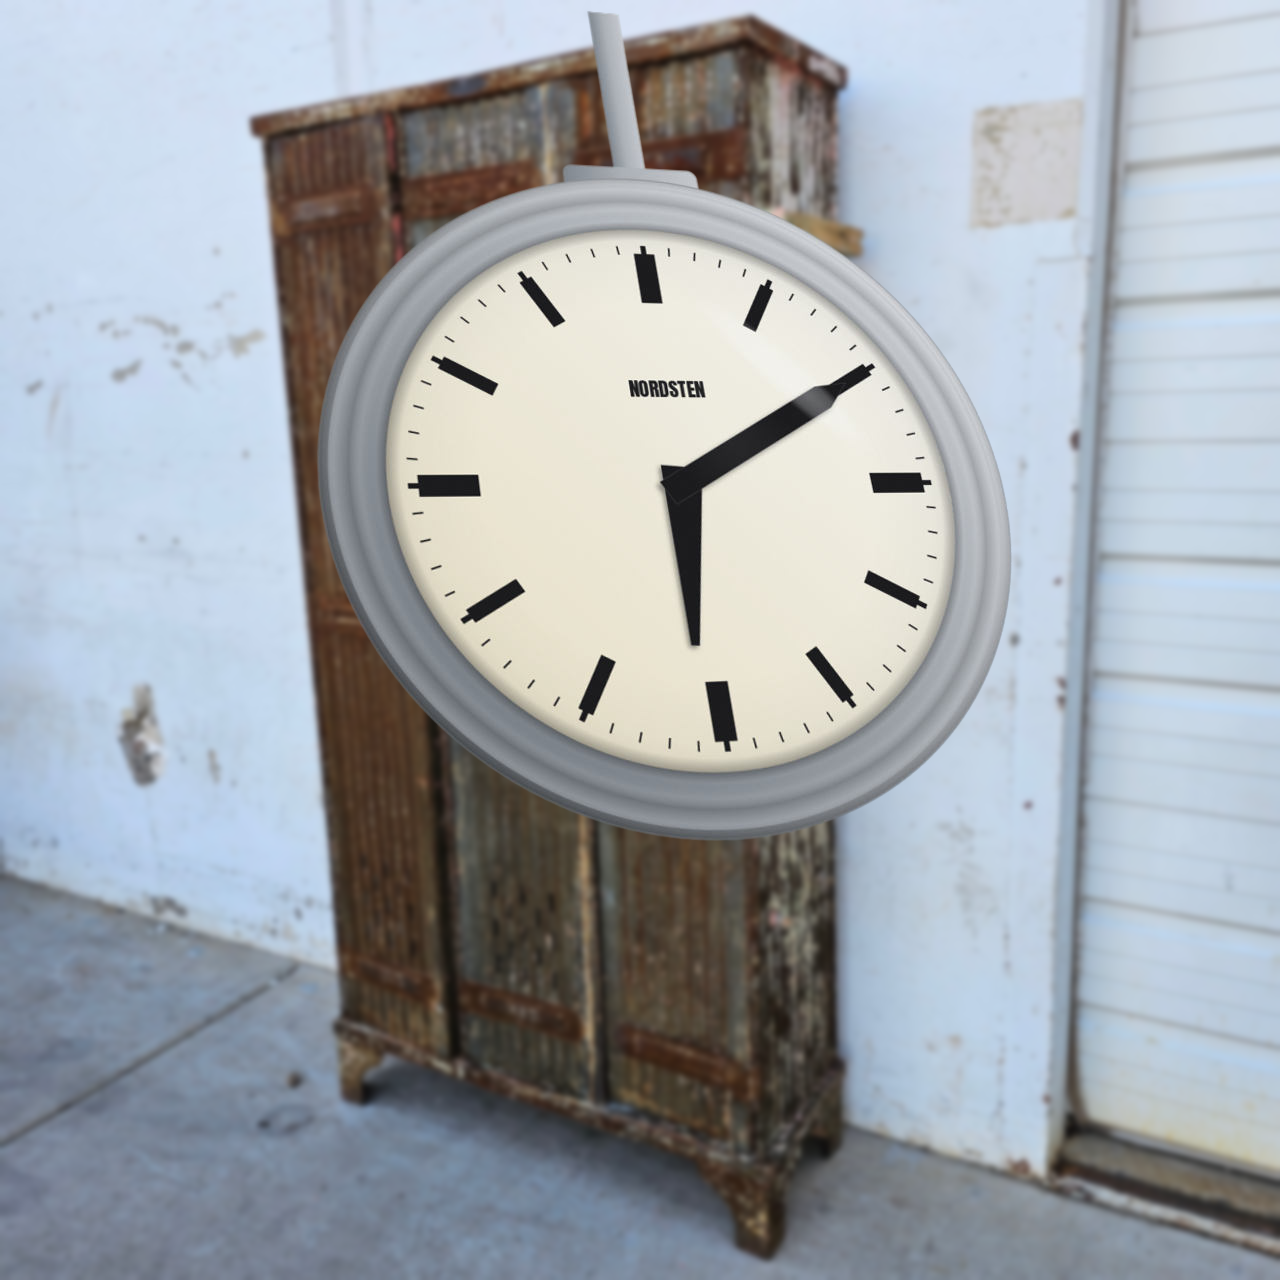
6:10
